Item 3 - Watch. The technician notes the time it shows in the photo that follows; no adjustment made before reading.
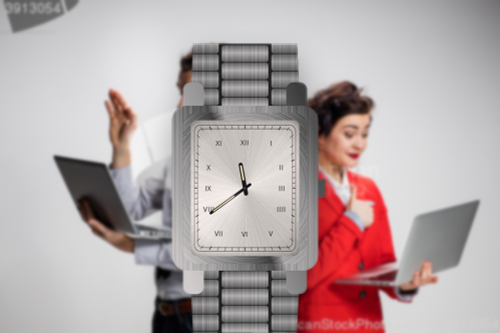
11:39
